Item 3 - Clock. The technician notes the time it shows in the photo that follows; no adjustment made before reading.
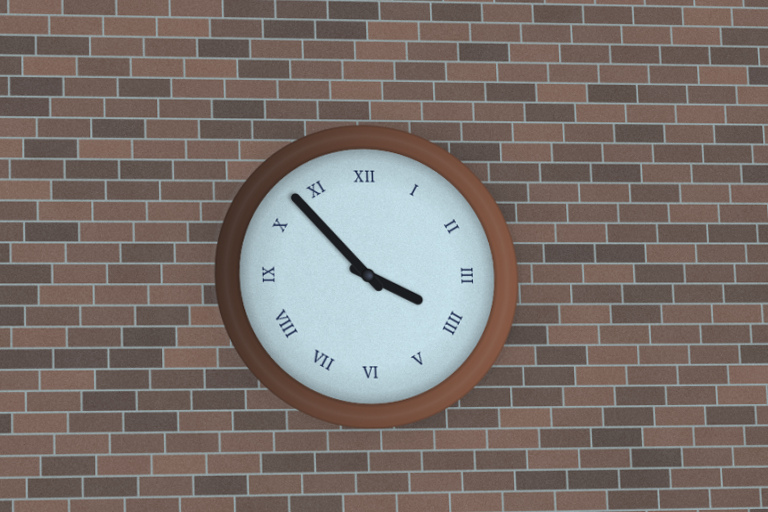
3:53
